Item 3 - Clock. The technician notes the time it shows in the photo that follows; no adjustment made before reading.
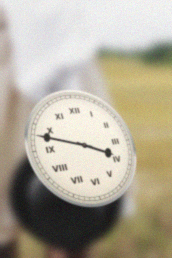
3:48
